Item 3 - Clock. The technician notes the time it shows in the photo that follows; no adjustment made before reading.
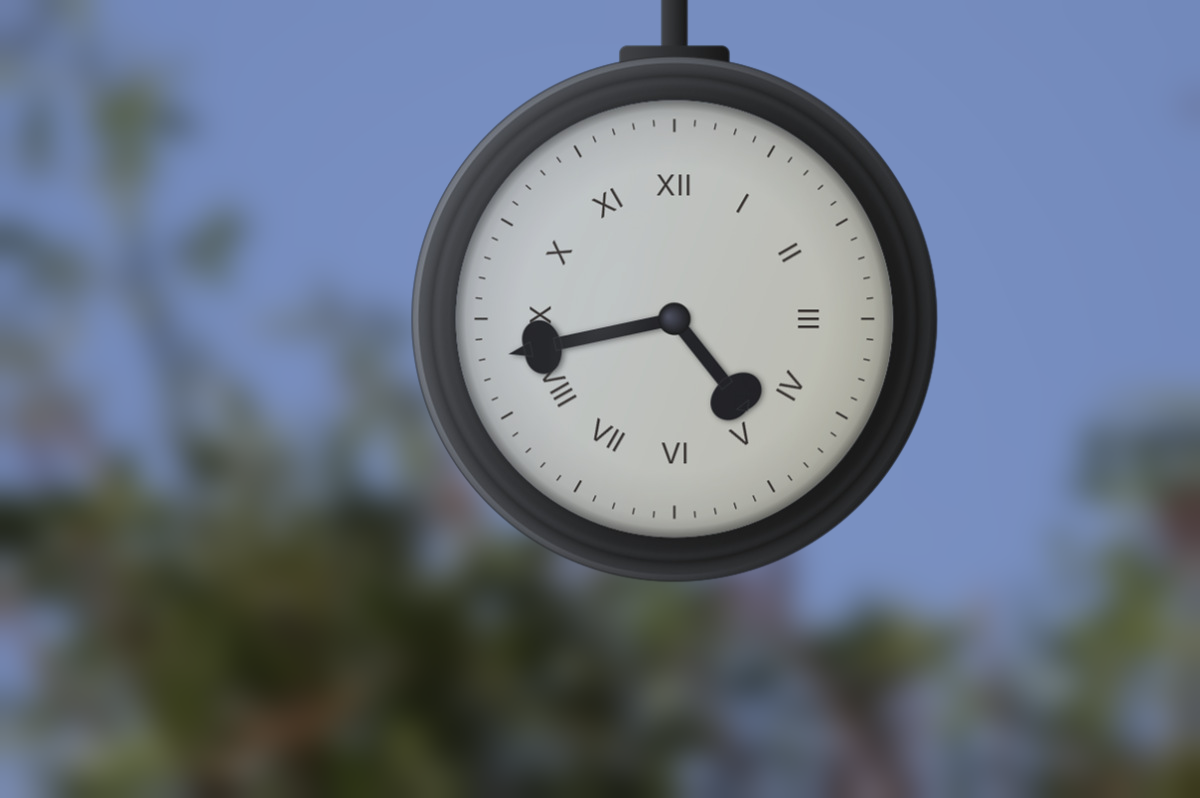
4:43
